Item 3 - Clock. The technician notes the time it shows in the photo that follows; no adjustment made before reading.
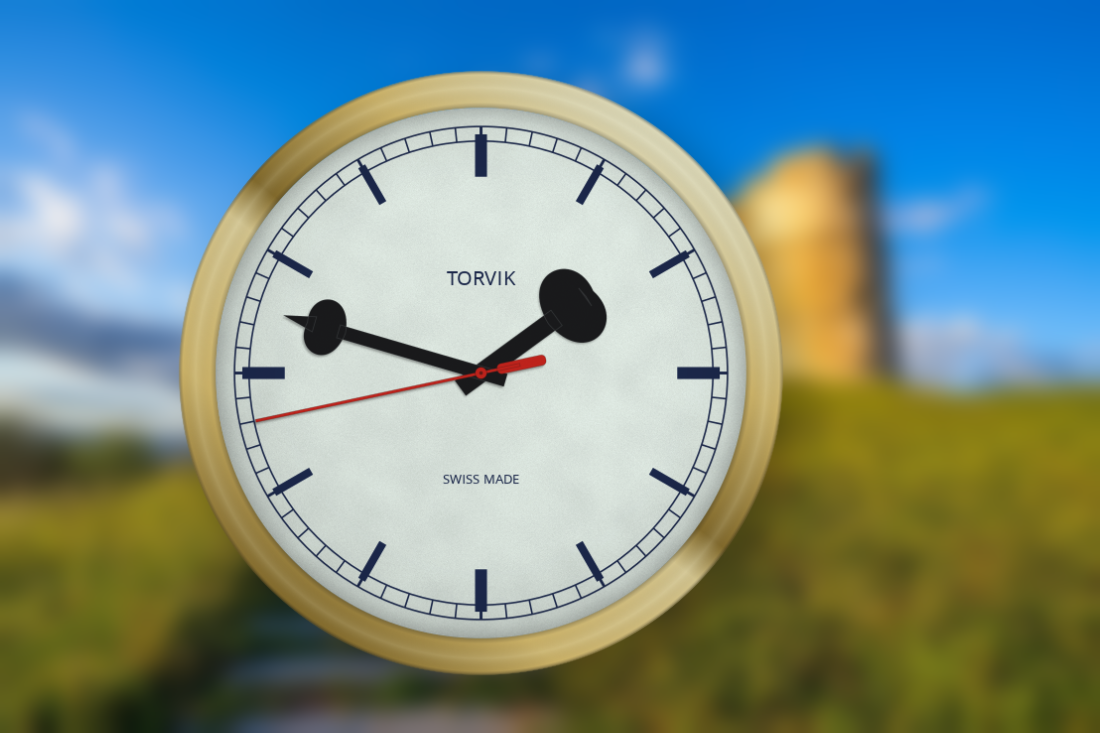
1:47:43
